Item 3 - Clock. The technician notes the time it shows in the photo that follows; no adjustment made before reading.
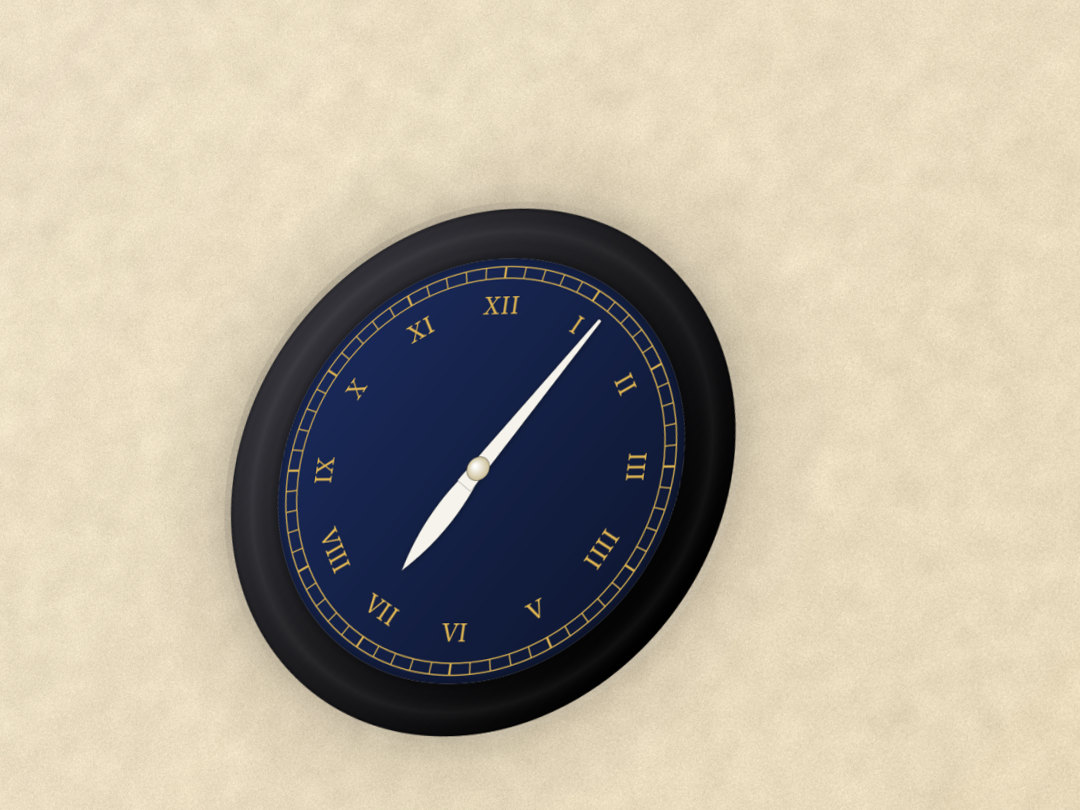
7:06
